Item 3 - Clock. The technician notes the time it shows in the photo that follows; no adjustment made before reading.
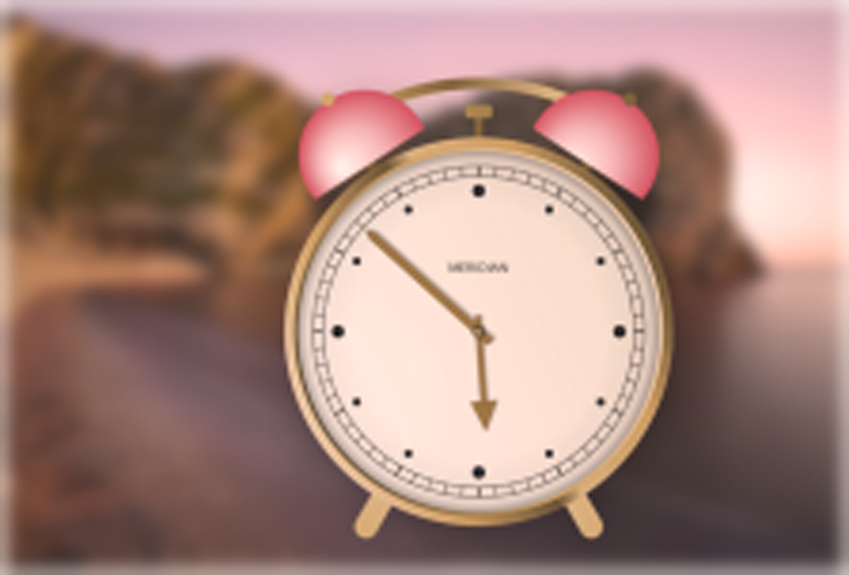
5:52
